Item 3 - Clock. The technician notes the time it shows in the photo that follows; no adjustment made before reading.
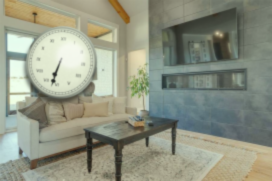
6:32
